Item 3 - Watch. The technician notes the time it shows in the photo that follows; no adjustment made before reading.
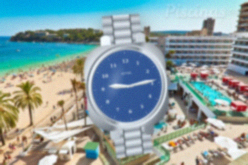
9:14
